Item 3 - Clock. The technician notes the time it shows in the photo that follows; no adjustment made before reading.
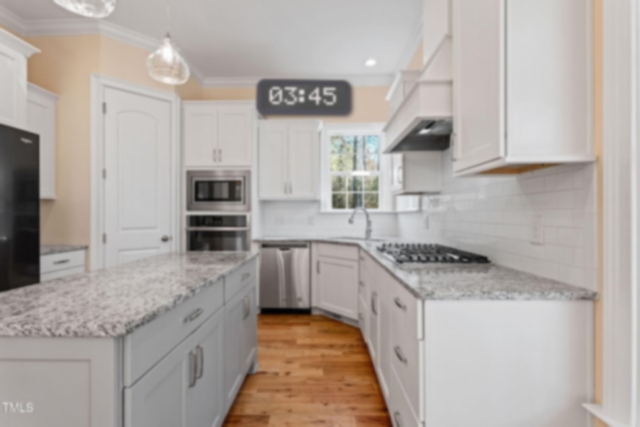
3:45
